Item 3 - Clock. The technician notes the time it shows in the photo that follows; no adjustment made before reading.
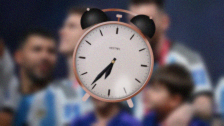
6:36
